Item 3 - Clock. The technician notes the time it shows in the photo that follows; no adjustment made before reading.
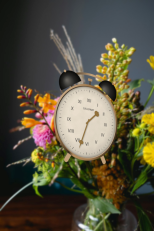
1:33
